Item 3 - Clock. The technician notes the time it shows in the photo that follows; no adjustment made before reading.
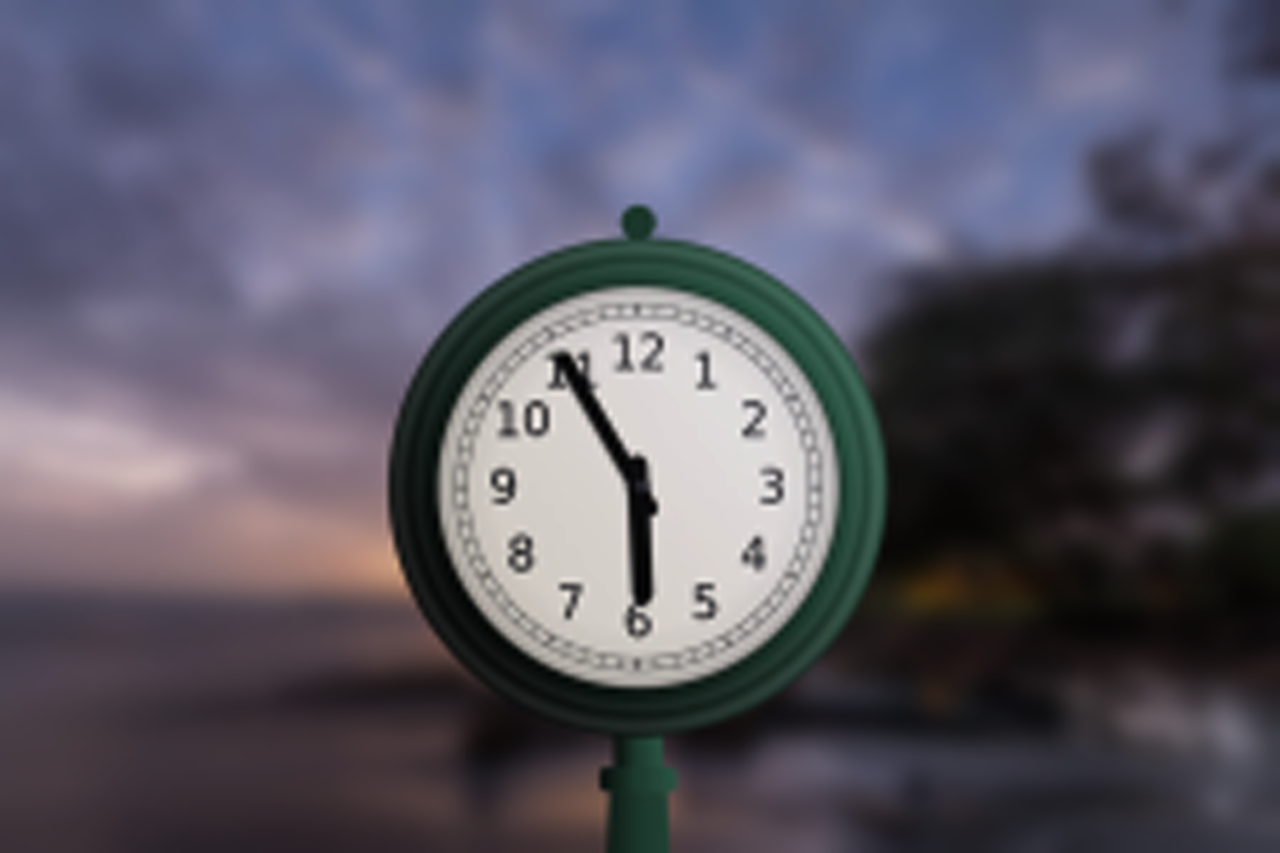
5:55
